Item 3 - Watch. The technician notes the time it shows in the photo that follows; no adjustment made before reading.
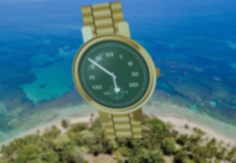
5:52
